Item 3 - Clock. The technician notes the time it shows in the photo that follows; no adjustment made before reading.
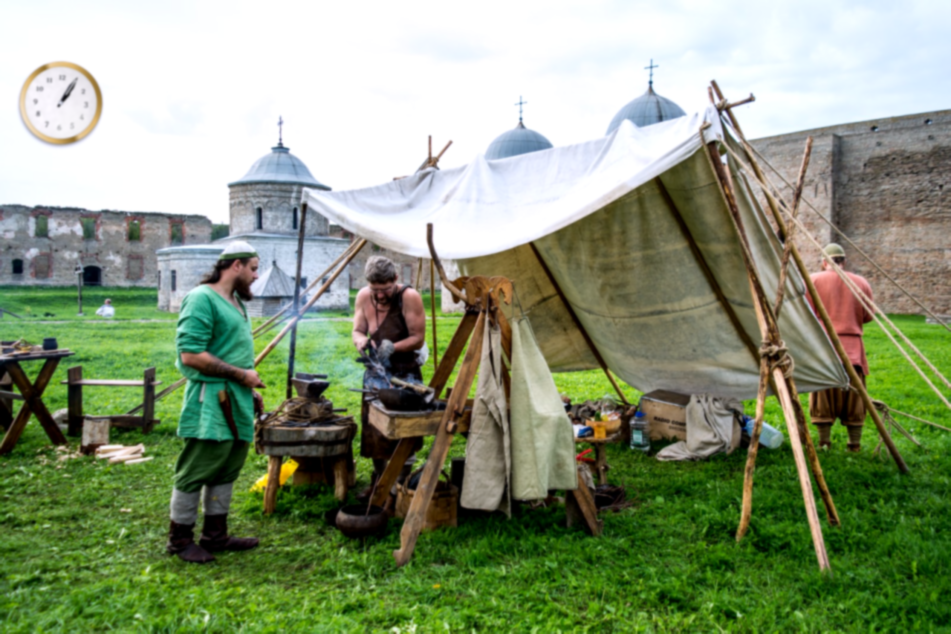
1:05
